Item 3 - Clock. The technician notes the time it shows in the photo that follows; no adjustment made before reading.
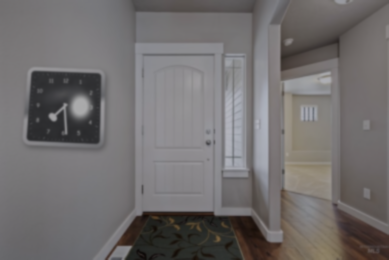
7:29
